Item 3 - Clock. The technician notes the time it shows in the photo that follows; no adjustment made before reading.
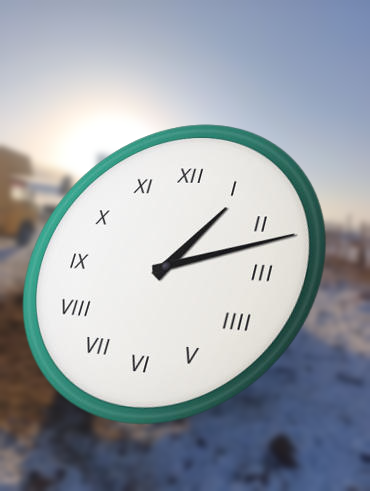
1:12
